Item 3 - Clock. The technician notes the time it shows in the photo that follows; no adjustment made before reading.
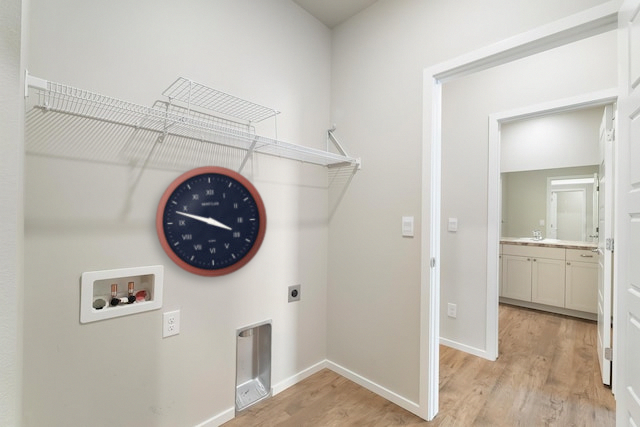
3:48
